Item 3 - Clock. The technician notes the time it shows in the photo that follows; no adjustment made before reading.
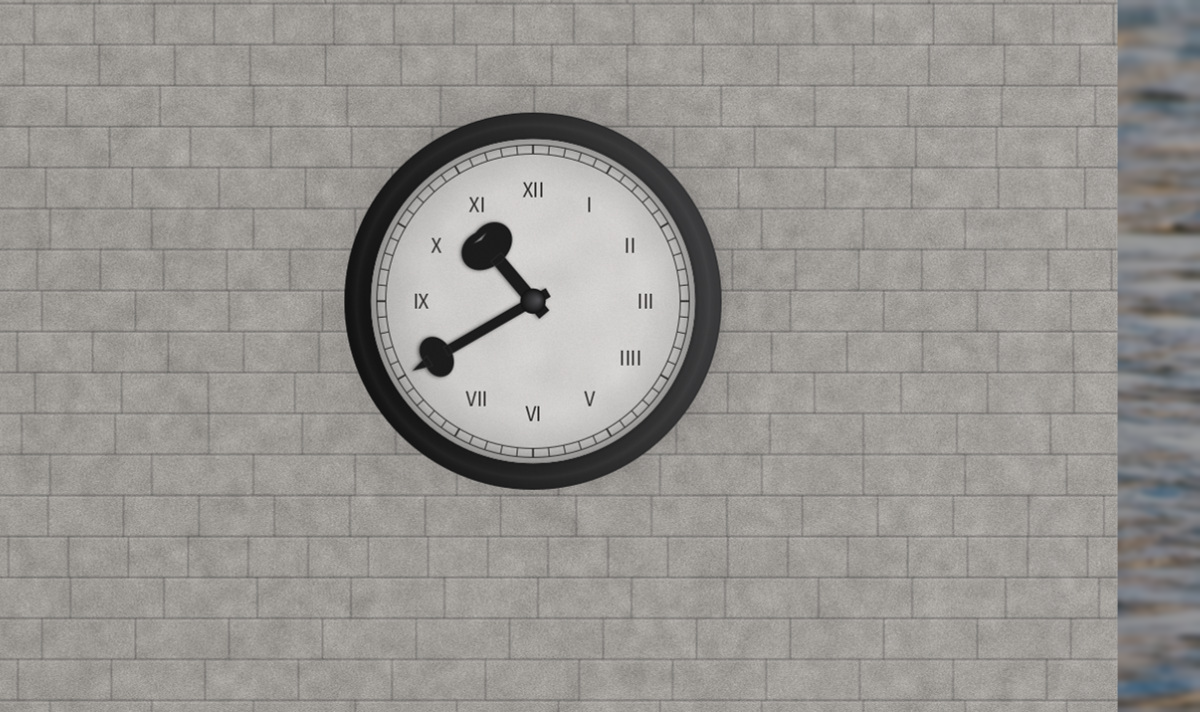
10:40
